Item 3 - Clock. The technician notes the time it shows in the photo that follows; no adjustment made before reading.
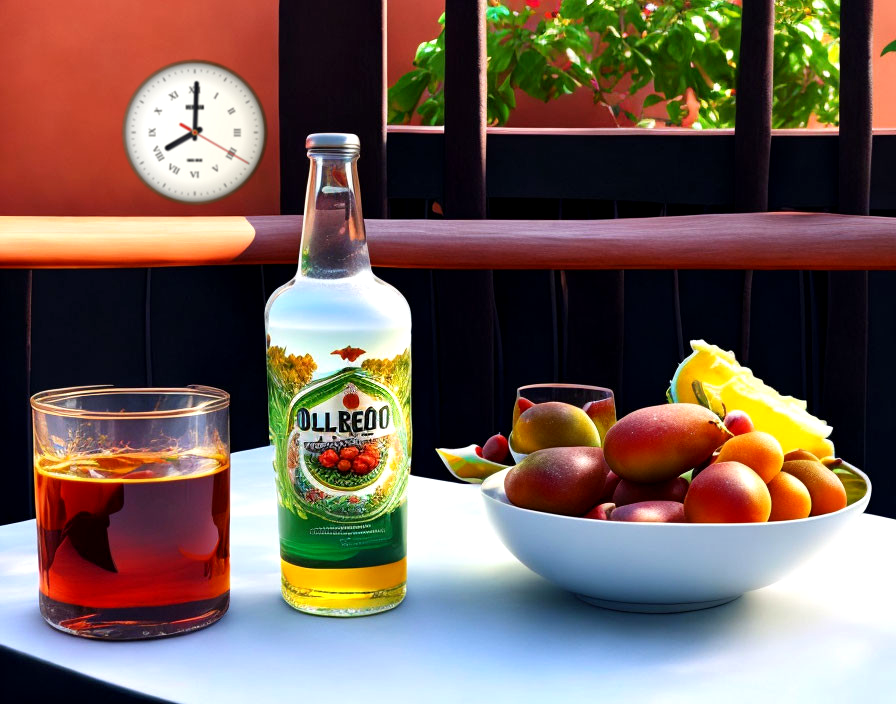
8:00:20
